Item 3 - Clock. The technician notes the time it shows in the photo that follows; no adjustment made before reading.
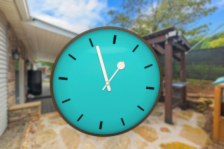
12:56
